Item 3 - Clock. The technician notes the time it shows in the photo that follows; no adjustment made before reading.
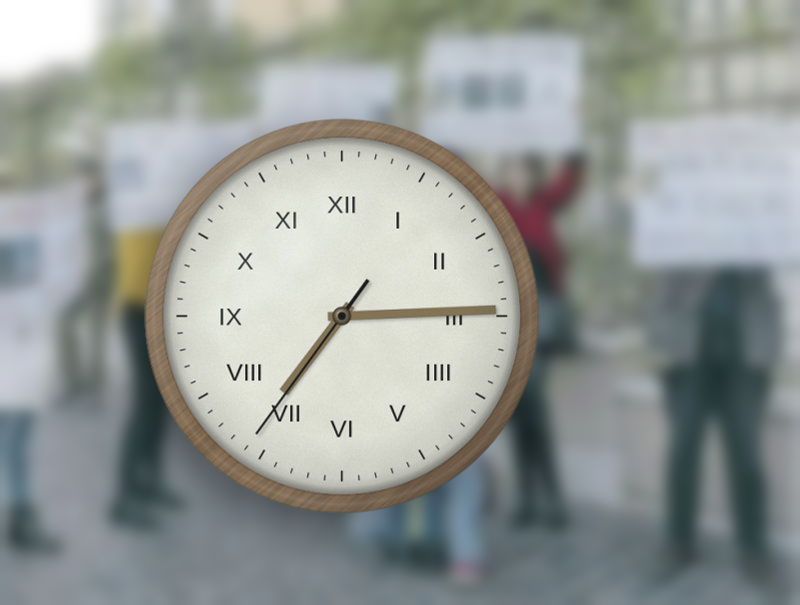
7:14:36
